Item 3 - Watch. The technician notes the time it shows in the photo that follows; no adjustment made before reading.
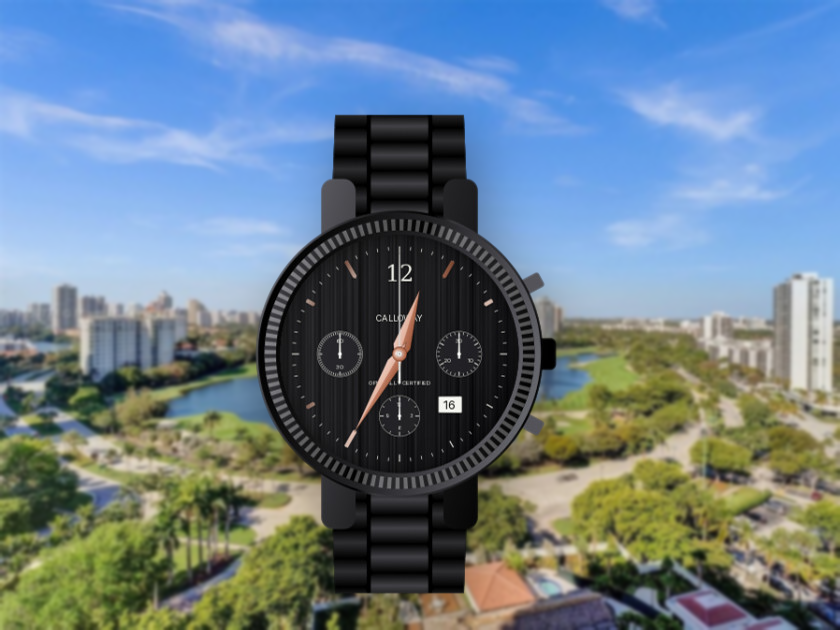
12:35
